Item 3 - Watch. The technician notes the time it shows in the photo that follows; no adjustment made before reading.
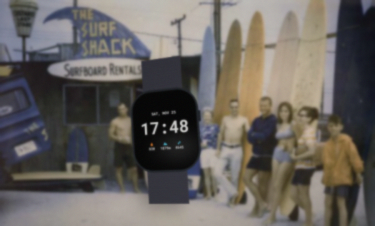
17:48
